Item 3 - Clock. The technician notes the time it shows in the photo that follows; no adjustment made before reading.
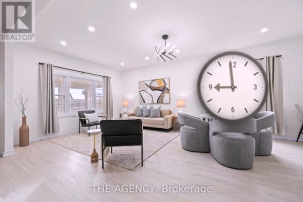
8:59
